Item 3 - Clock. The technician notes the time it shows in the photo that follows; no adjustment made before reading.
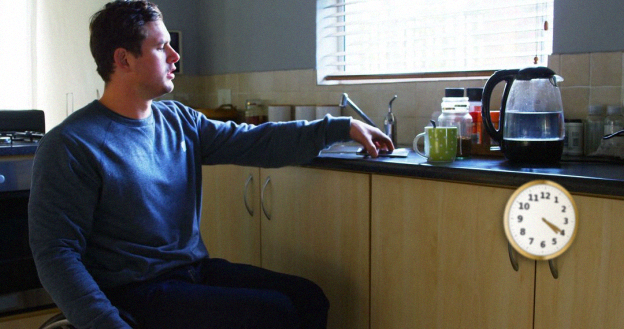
4:20
